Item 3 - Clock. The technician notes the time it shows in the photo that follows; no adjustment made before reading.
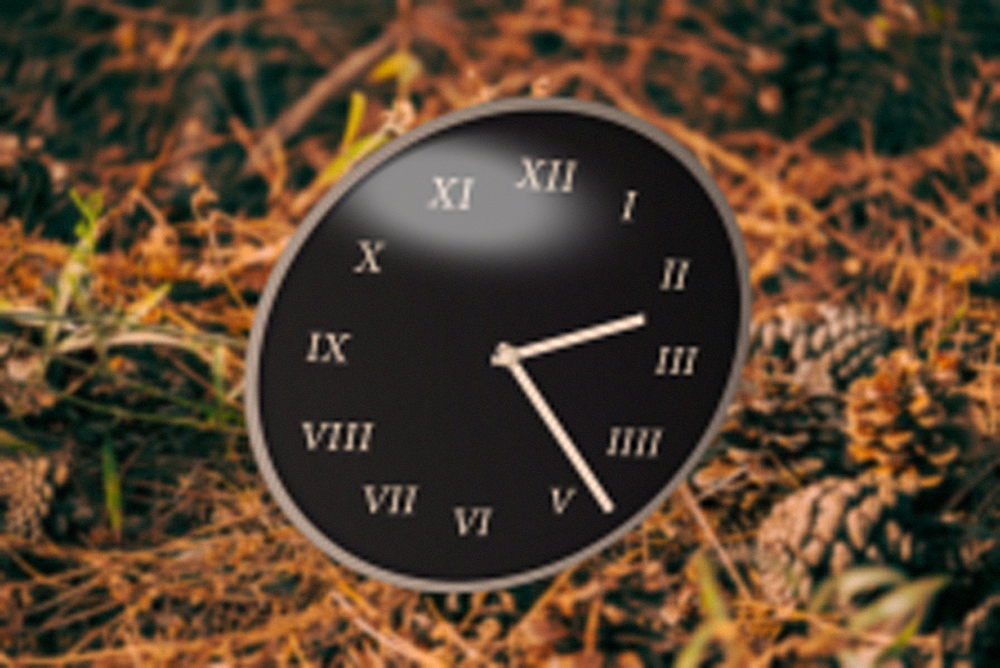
2:23
